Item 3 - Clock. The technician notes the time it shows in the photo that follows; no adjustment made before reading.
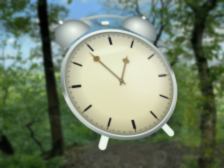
12:54
